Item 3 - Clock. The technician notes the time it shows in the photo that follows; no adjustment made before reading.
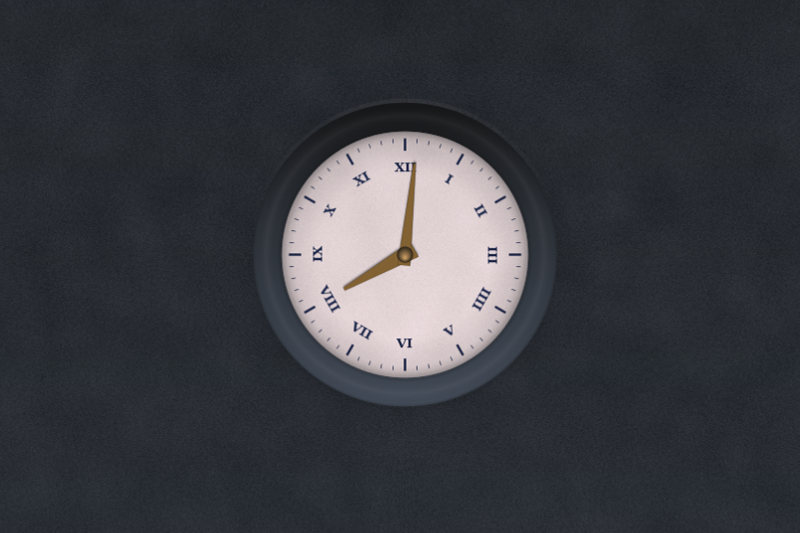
8:01
